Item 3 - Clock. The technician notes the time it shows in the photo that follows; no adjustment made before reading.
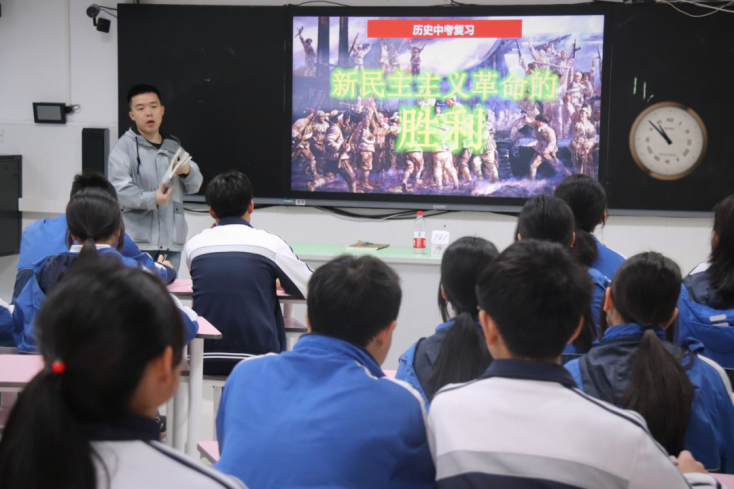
10:52
